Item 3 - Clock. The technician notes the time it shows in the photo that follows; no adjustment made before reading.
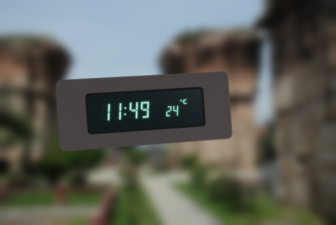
11:49
